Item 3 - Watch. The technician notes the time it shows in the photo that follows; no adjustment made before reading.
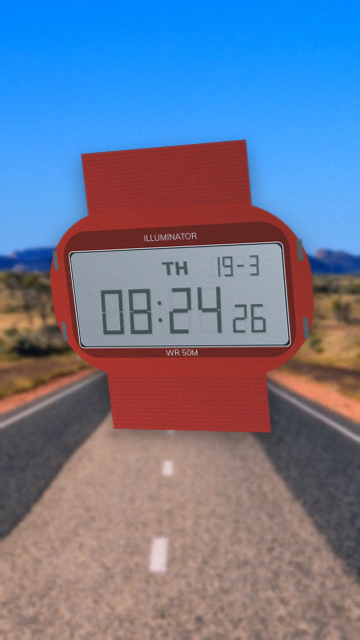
8:24:26
